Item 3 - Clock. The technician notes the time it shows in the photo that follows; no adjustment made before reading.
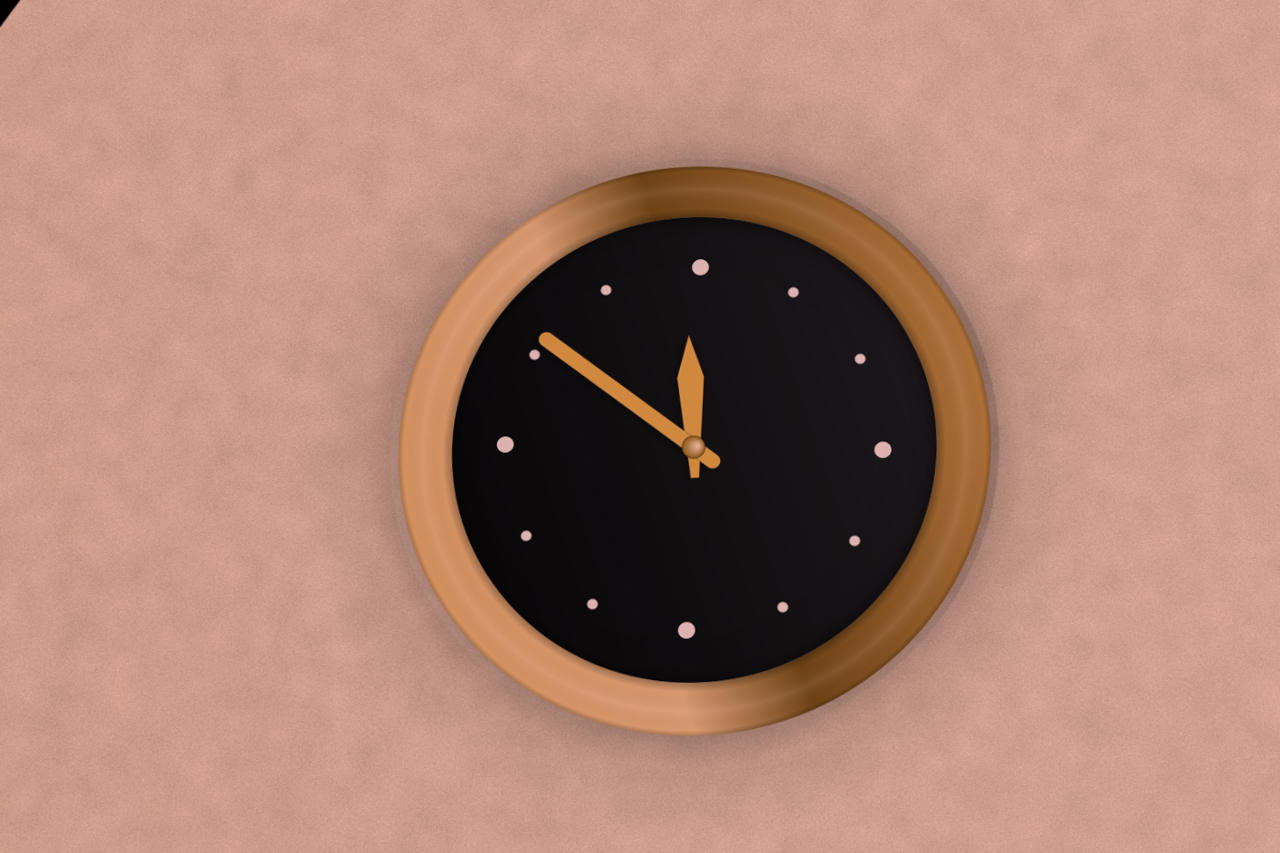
11:51
